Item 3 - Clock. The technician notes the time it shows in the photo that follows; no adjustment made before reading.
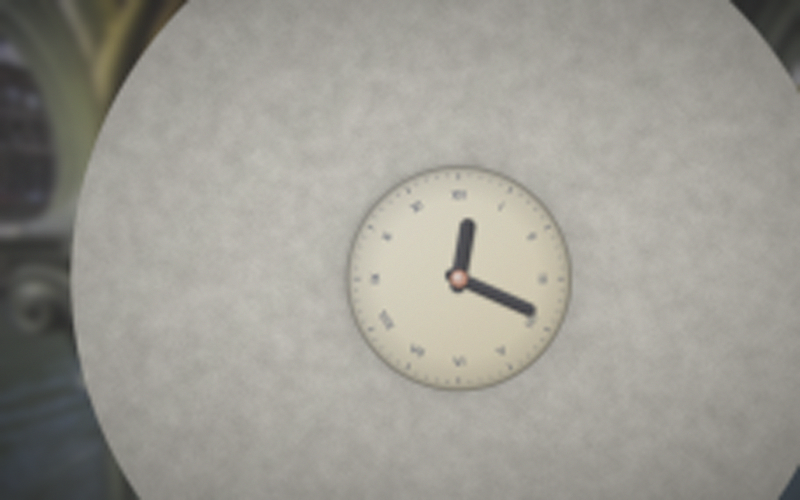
12:19
